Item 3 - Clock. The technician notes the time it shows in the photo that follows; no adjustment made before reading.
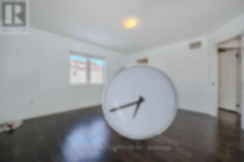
6:42
